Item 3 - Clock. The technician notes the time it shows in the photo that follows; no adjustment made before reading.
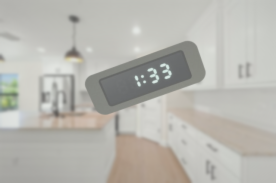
1:33
